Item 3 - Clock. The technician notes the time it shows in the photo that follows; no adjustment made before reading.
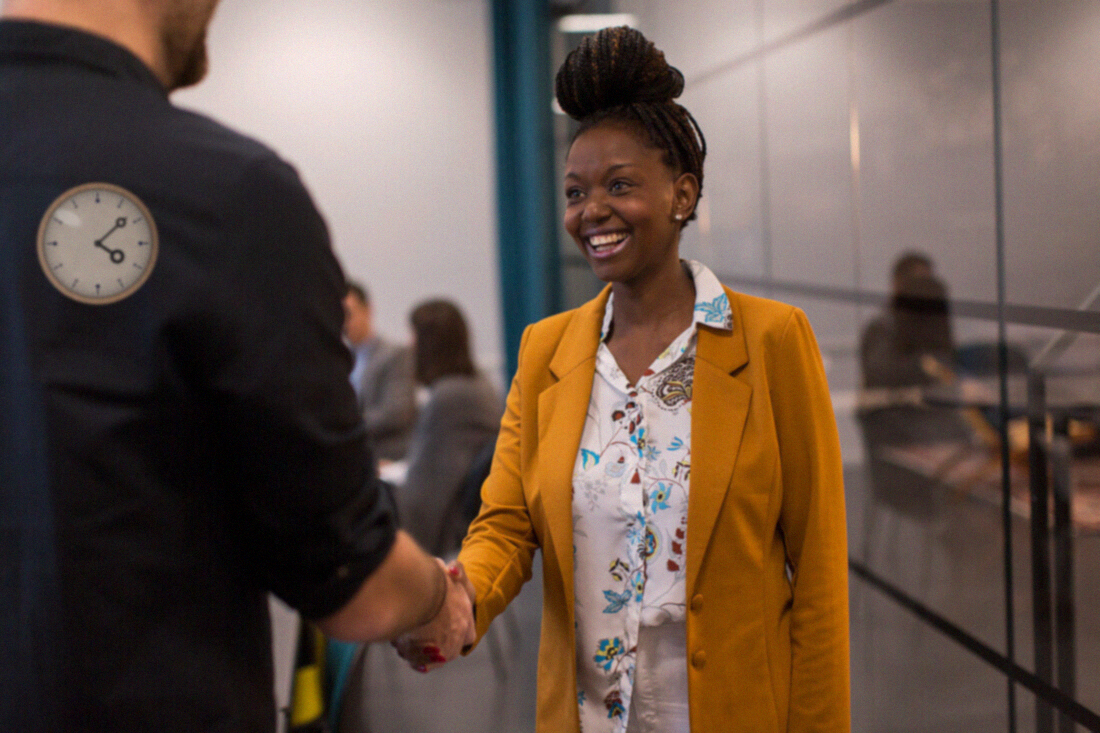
4:08
